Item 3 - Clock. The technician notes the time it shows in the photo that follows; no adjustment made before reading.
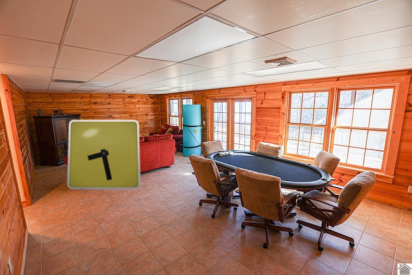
8:28
